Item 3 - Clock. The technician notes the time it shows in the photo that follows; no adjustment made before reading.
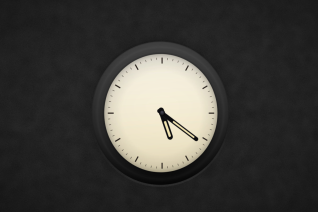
5:21
